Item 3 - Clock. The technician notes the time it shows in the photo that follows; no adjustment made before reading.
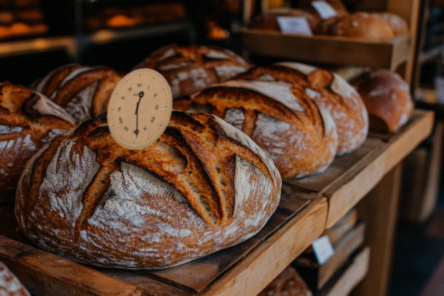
12:29
